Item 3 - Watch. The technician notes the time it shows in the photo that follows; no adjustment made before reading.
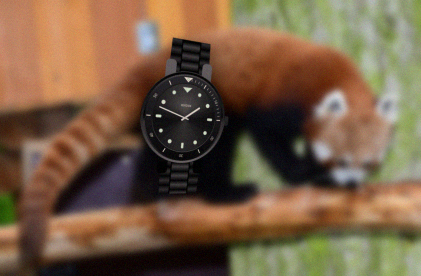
1:48
